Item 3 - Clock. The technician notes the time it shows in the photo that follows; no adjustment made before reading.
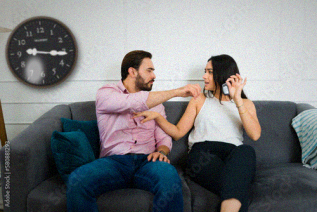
9:16
